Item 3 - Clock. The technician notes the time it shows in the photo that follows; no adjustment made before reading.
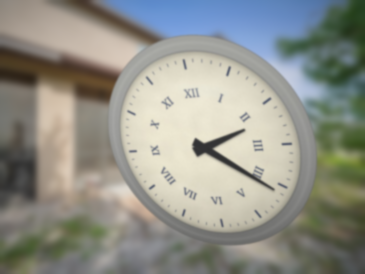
2:21
